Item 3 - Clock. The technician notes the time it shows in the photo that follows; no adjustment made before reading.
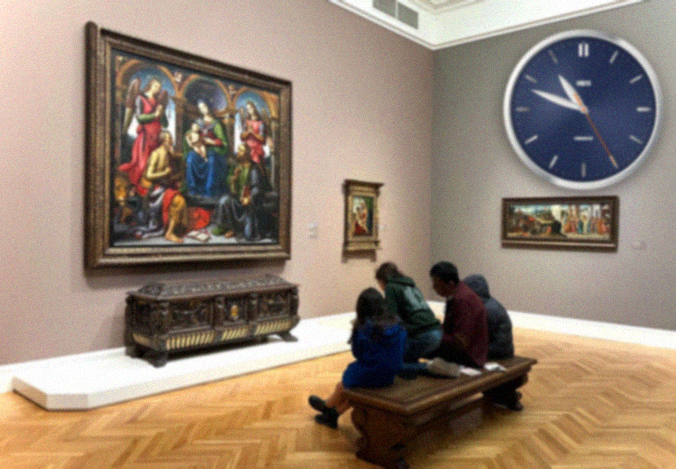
10:48:25
